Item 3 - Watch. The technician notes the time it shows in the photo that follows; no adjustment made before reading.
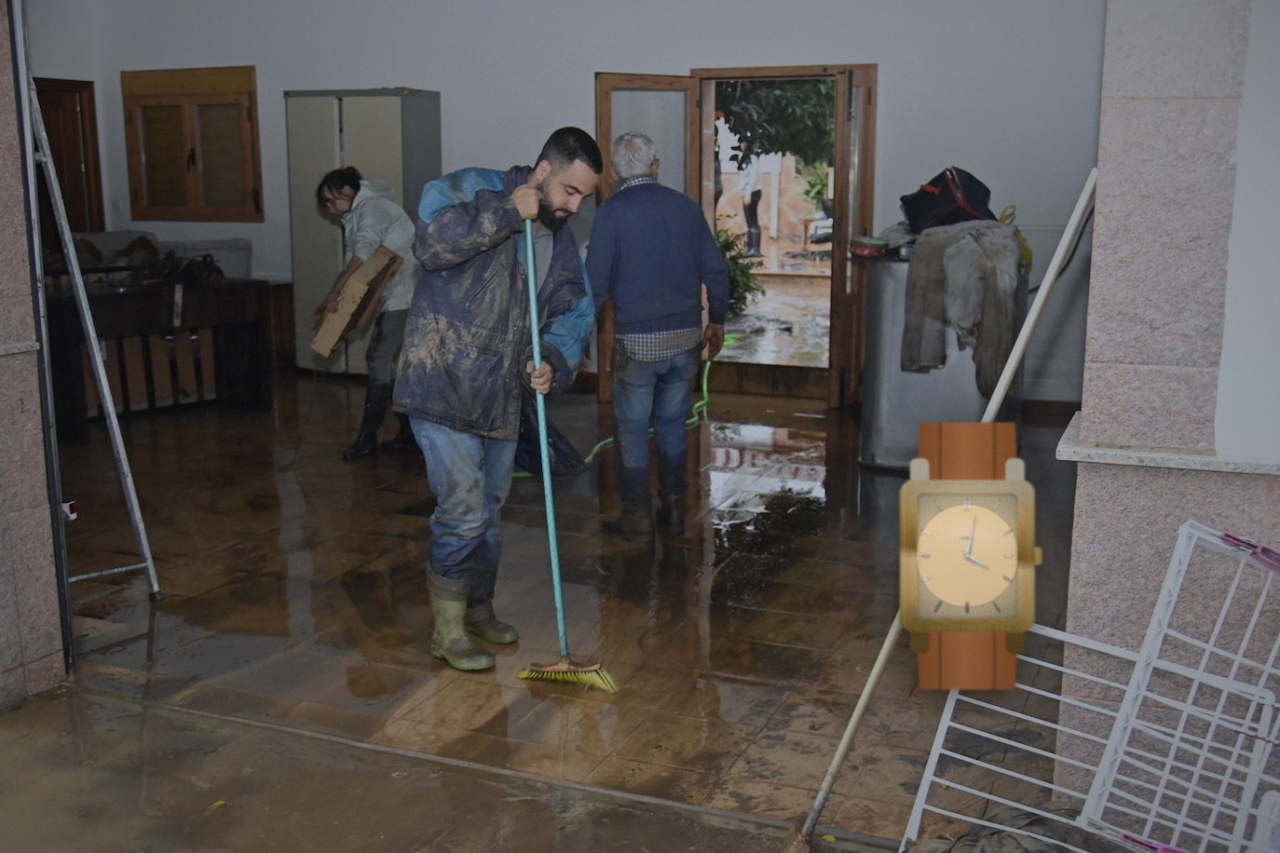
4:02
